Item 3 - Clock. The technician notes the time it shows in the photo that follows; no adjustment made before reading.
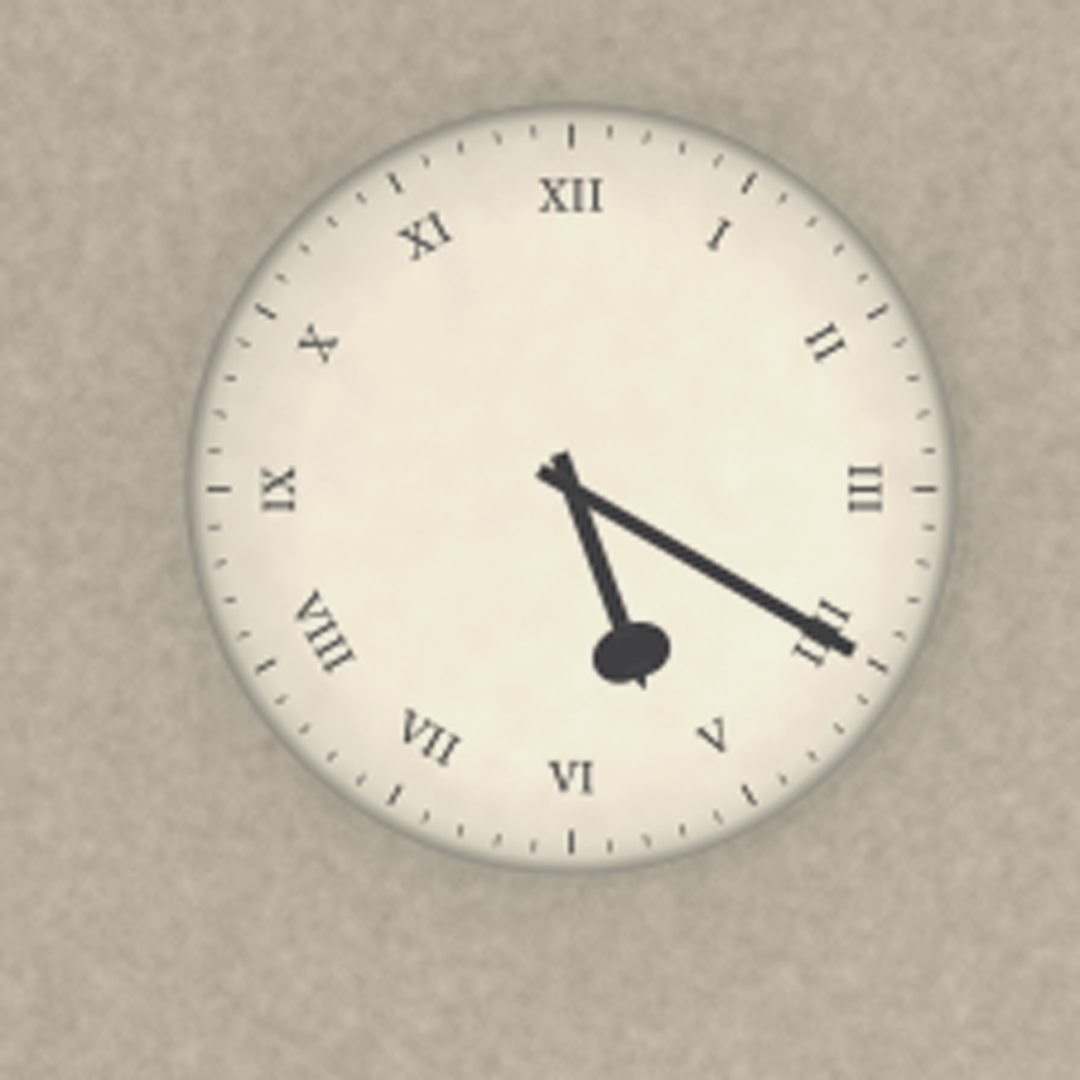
5:20
